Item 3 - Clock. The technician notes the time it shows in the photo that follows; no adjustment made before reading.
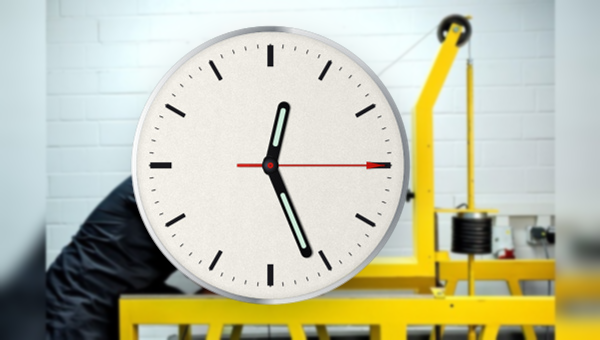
12:26:15
